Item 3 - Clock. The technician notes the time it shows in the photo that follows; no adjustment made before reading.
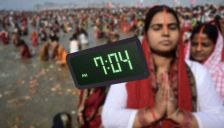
7:04
